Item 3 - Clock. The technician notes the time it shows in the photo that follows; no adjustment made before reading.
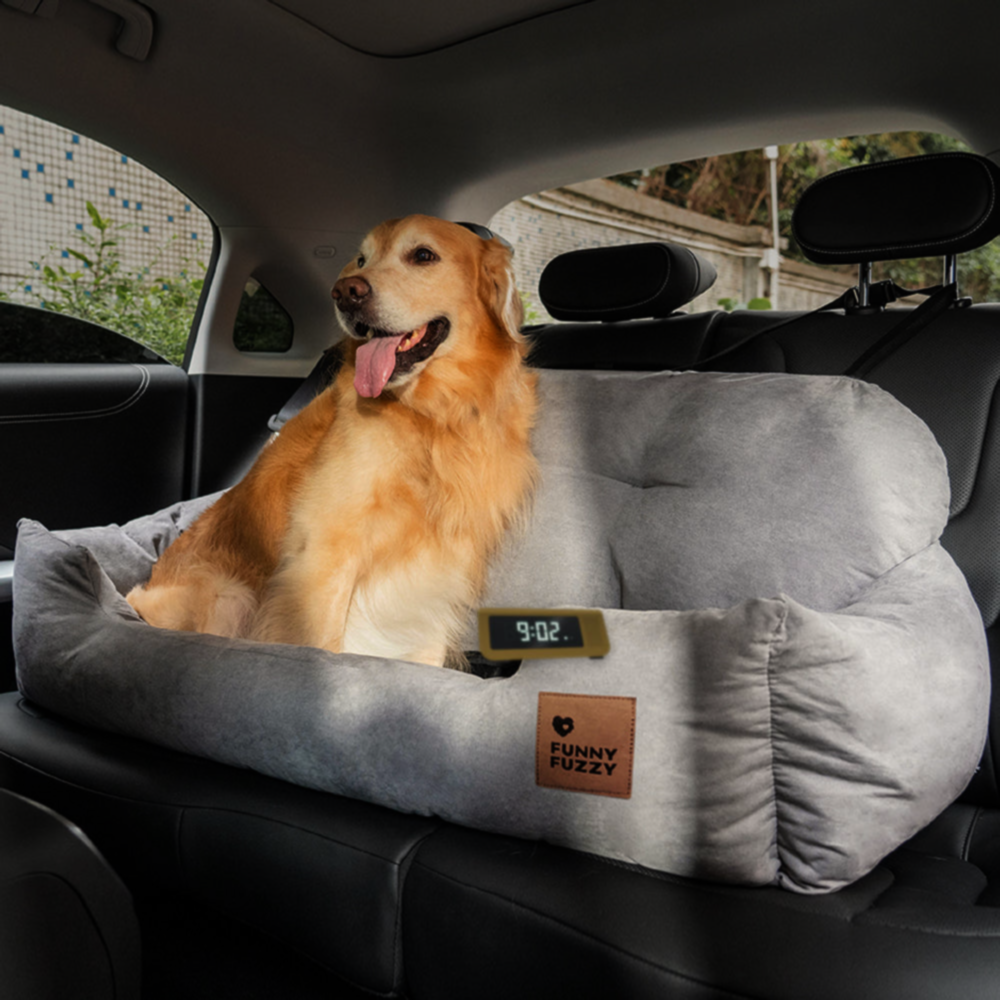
9:02
